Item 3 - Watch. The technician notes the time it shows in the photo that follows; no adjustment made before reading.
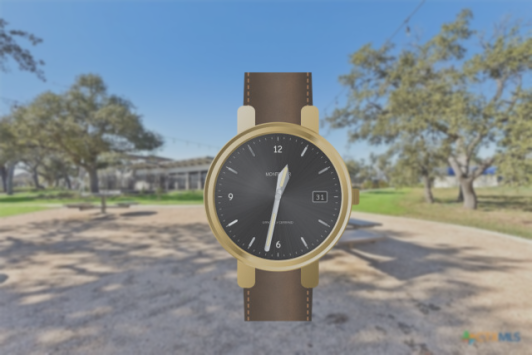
12:32
